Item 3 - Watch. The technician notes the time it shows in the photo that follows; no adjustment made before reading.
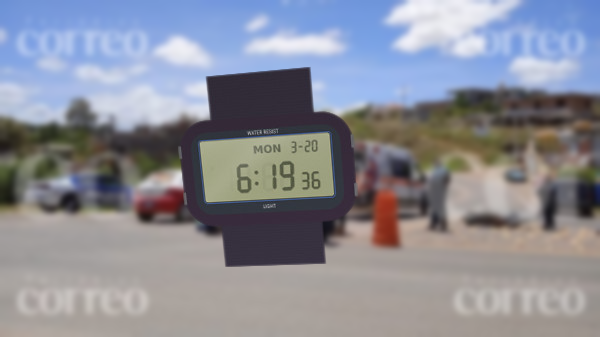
6:19:36
